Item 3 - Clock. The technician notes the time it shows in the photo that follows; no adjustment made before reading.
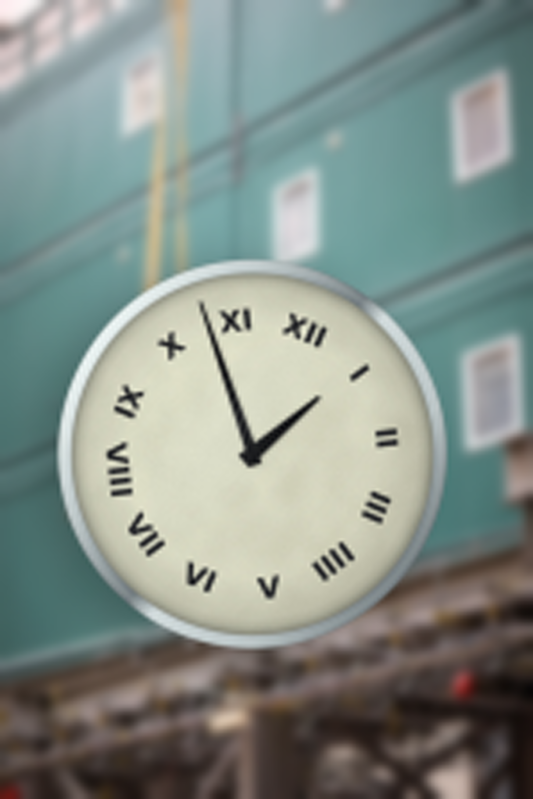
12:53
